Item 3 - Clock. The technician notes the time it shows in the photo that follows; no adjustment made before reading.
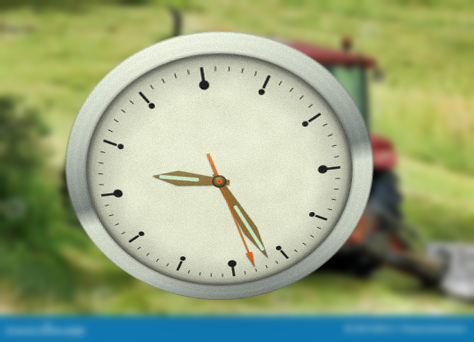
9:26:28
